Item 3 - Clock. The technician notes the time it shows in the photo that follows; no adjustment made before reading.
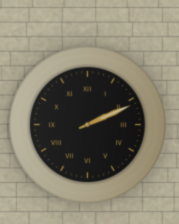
2:11
